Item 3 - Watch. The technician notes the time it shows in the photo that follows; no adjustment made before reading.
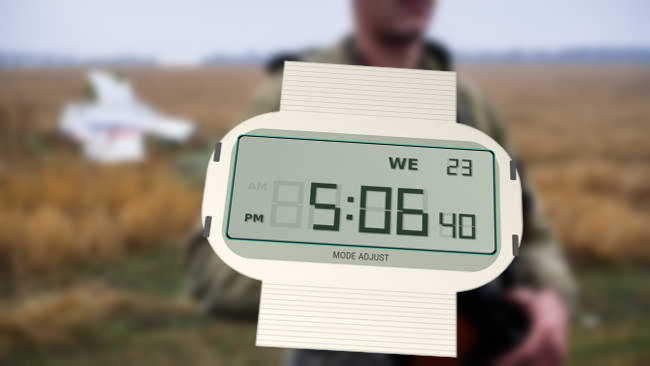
5:06:40
